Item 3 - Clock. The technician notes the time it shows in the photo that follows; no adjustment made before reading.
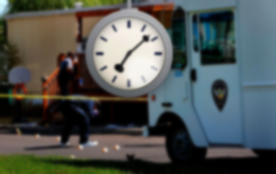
7:08
